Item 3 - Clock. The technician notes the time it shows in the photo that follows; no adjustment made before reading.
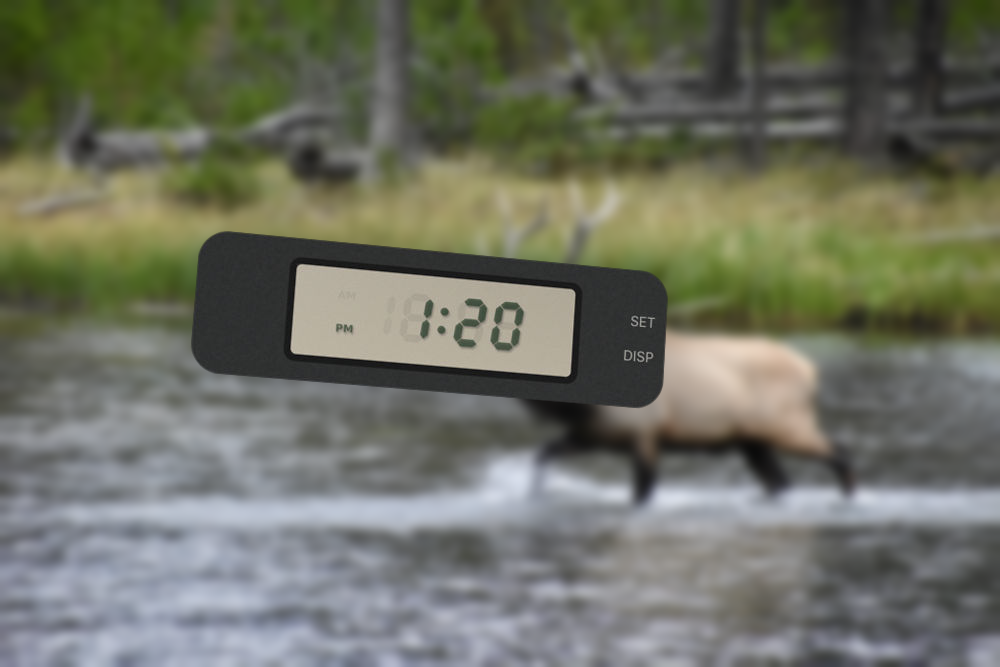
1:20
